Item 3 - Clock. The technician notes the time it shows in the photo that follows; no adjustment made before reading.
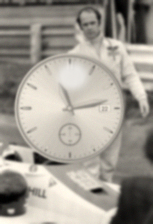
11:13
